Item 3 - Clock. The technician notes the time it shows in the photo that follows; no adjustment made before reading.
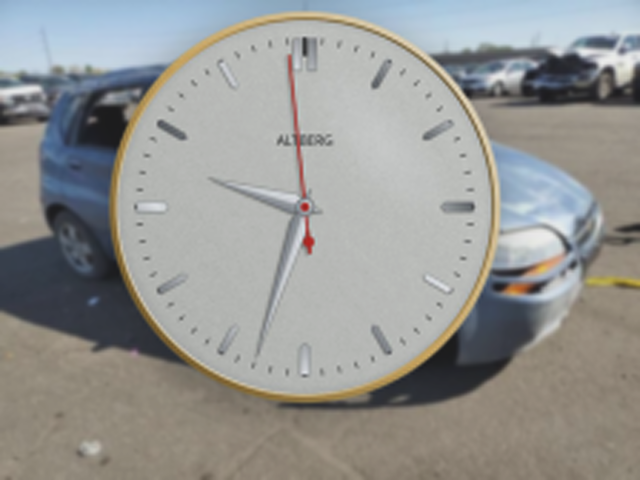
9:32:59
